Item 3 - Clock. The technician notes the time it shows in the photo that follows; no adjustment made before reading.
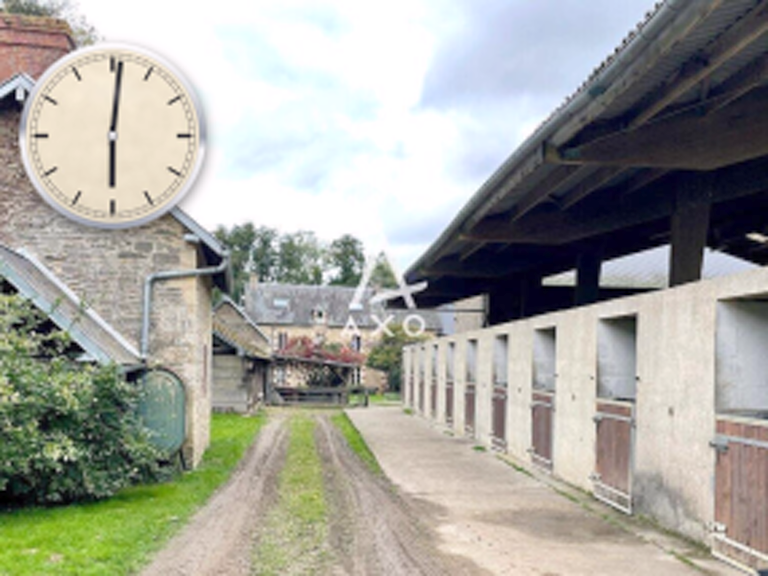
6:01
